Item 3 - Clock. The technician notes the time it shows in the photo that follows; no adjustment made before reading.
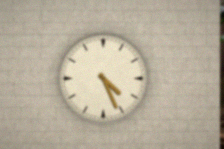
4:26
